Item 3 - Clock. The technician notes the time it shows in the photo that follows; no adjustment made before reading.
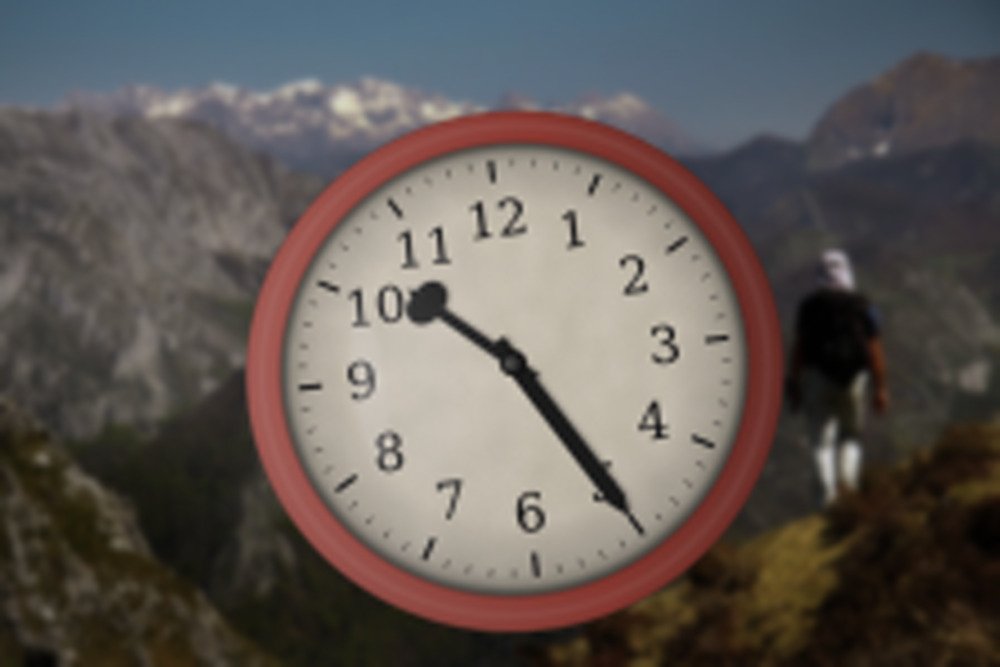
10:25
